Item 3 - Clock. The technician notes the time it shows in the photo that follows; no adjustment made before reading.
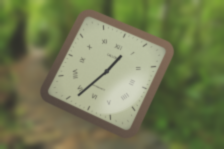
12:34
